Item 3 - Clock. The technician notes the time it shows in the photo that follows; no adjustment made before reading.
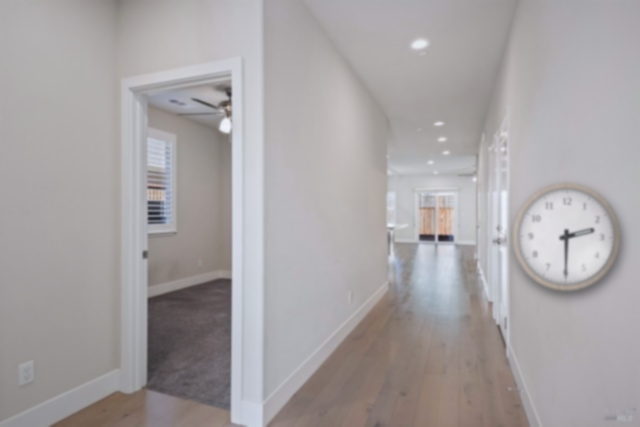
2:30
